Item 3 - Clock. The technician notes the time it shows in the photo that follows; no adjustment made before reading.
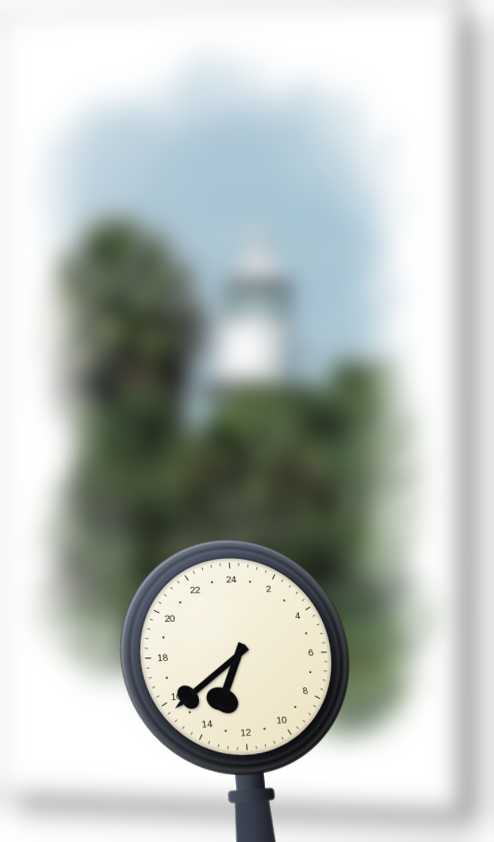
13:39
